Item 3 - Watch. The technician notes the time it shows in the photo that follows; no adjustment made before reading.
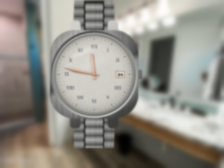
11:47
